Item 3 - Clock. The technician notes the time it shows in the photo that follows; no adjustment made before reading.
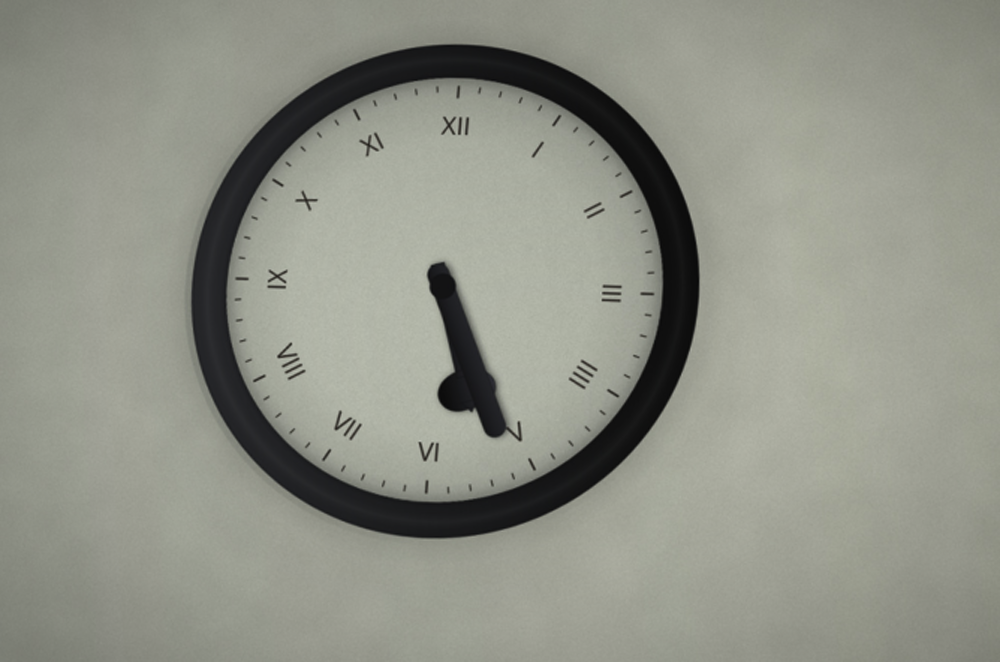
5:26
